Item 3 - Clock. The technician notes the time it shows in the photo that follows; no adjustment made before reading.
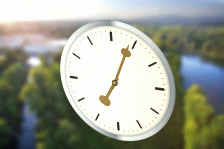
7:04
